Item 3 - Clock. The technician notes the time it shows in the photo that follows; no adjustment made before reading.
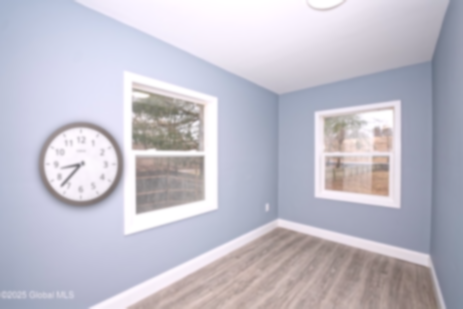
8:37
